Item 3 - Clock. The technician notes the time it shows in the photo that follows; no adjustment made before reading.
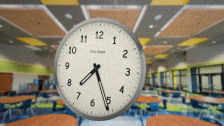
7:26
